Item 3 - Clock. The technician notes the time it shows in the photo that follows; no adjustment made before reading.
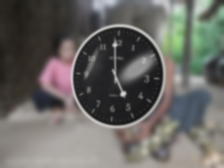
4:59
